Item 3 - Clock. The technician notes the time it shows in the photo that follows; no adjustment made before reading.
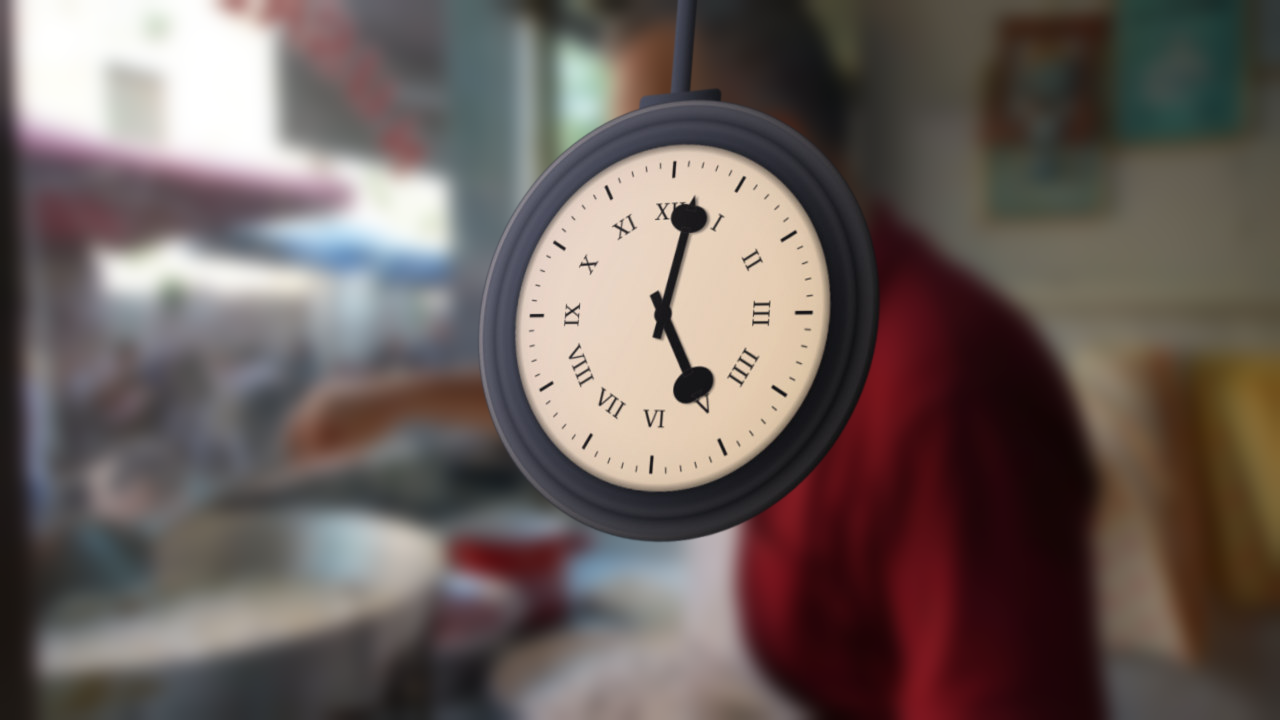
5:02
